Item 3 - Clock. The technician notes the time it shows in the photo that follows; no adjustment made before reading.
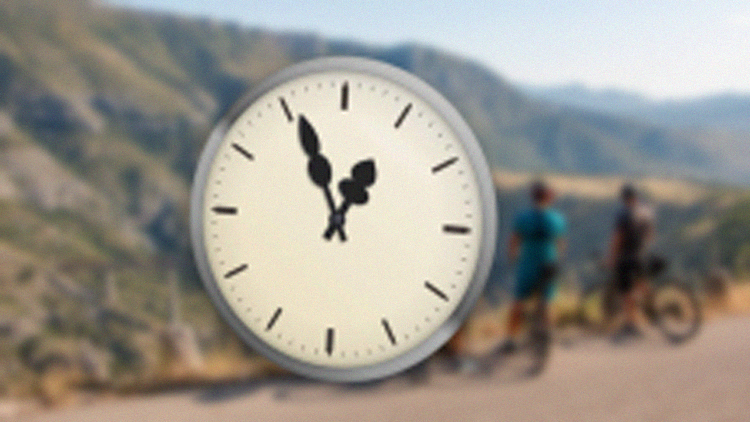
12:56
